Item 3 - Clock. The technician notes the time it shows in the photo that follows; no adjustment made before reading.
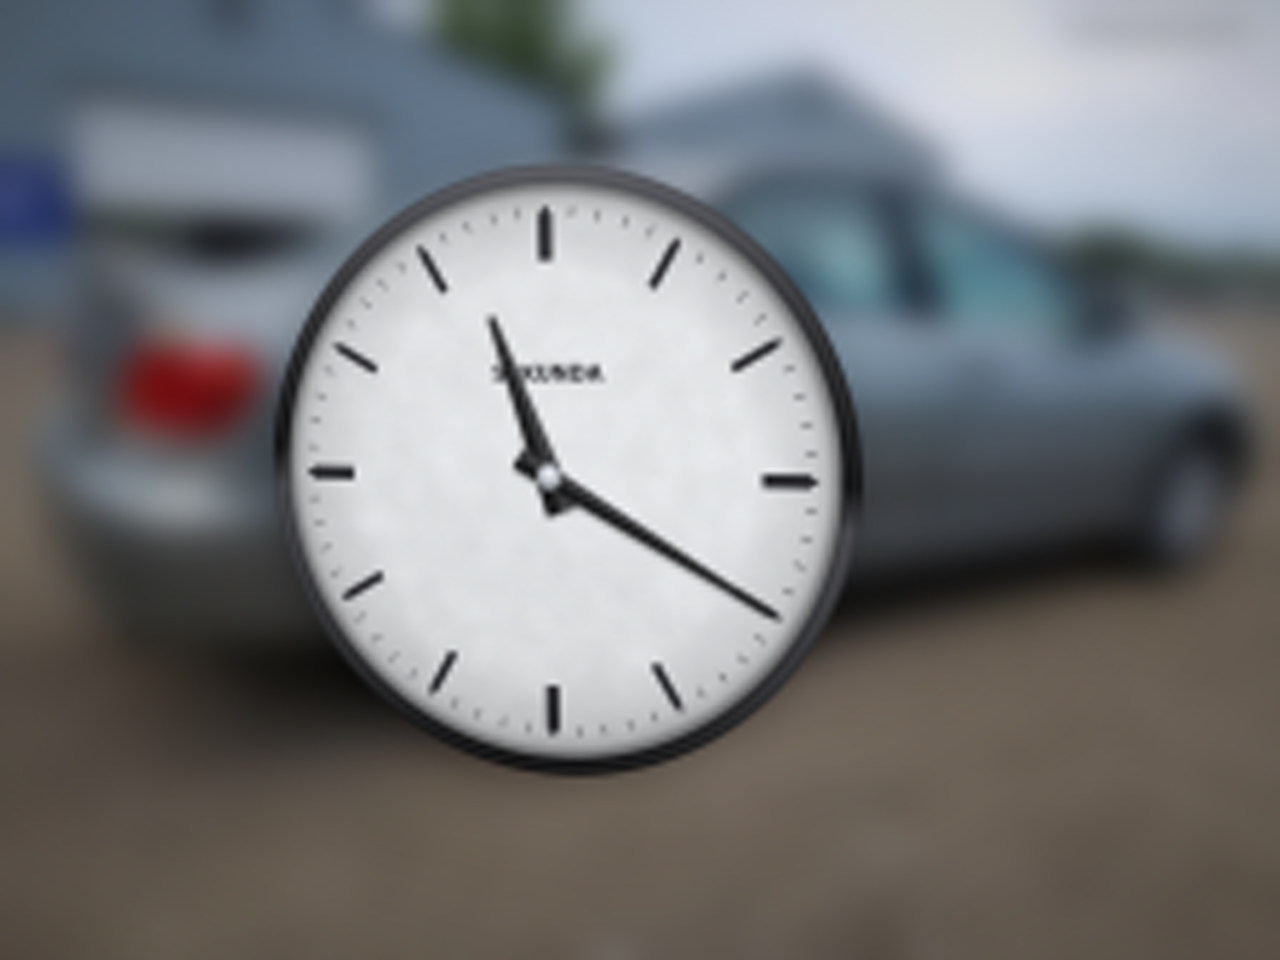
11:20
